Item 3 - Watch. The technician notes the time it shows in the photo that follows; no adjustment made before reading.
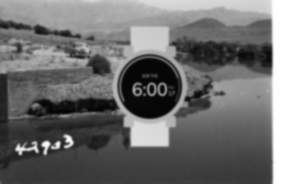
6:00
